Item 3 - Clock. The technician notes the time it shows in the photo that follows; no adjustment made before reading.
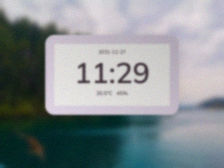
11:29
